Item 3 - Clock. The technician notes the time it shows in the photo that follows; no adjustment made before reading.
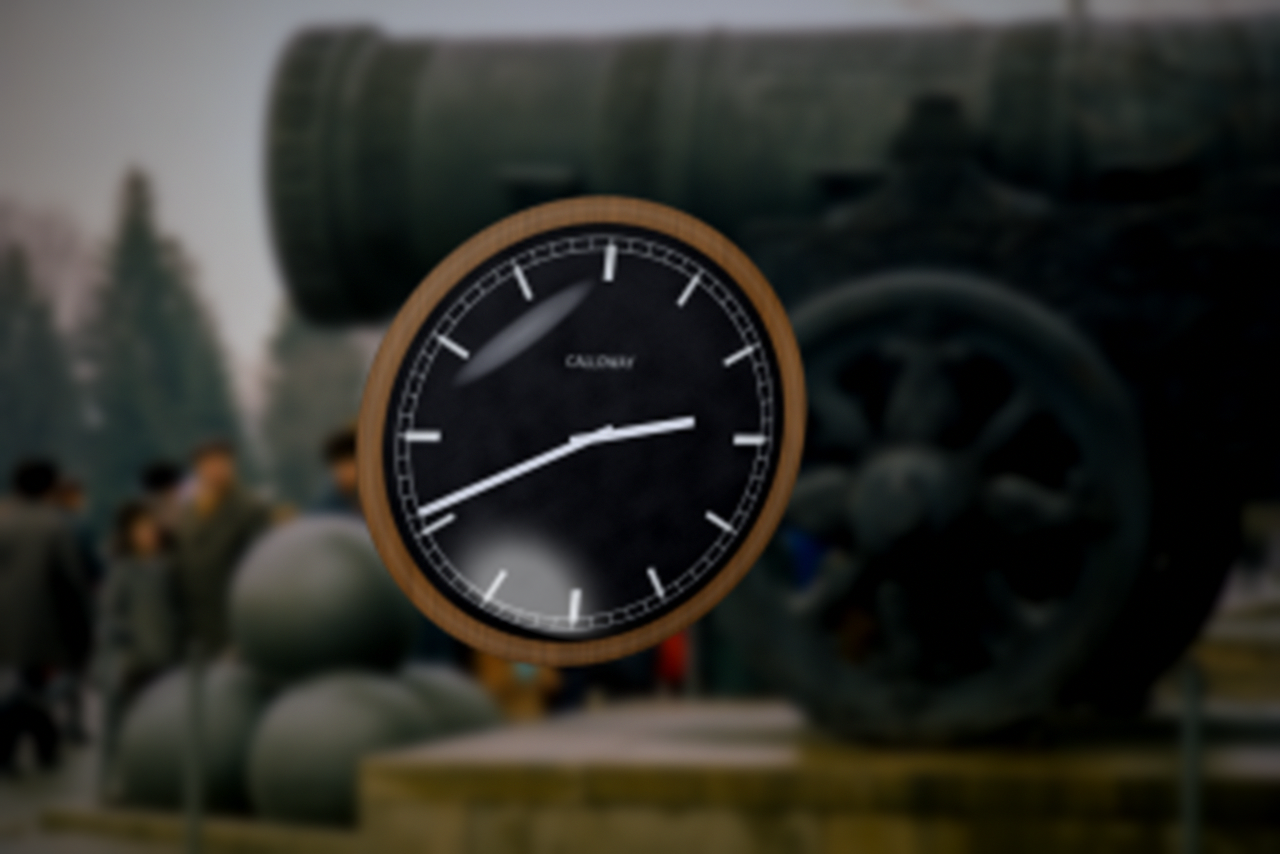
2:41
